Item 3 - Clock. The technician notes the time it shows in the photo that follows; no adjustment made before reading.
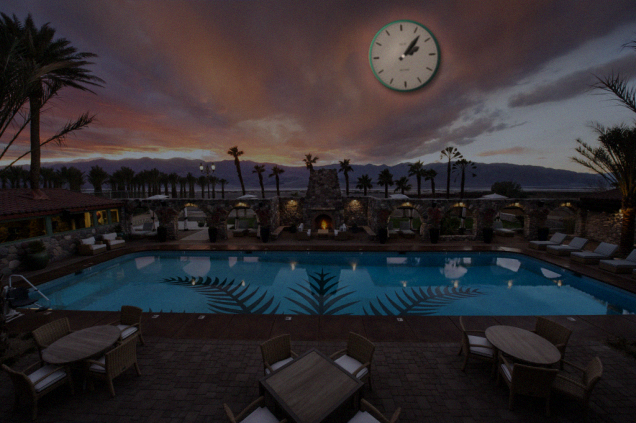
2:07
